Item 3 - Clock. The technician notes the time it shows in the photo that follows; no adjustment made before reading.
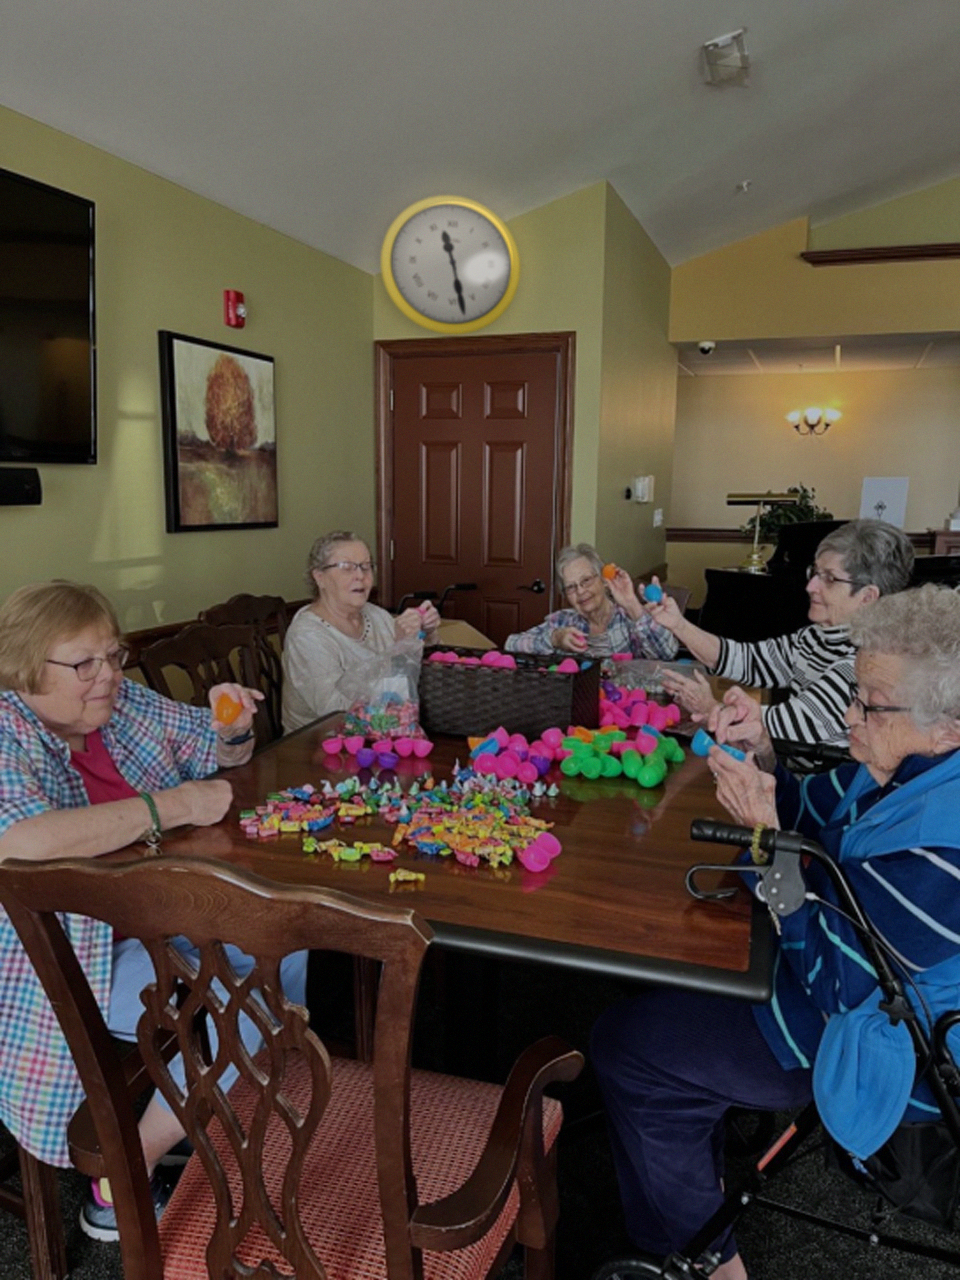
11:28
